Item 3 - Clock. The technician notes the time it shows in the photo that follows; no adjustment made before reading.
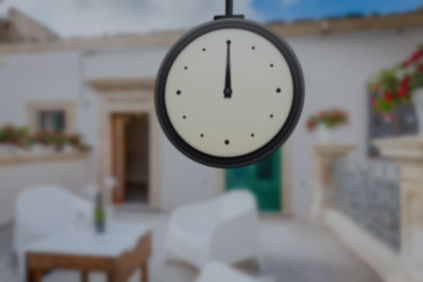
12:00
